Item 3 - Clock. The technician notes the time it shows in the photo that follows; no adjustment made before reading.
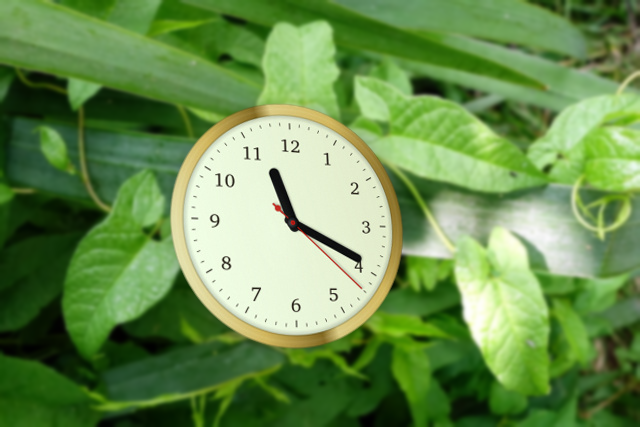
11:19:22
